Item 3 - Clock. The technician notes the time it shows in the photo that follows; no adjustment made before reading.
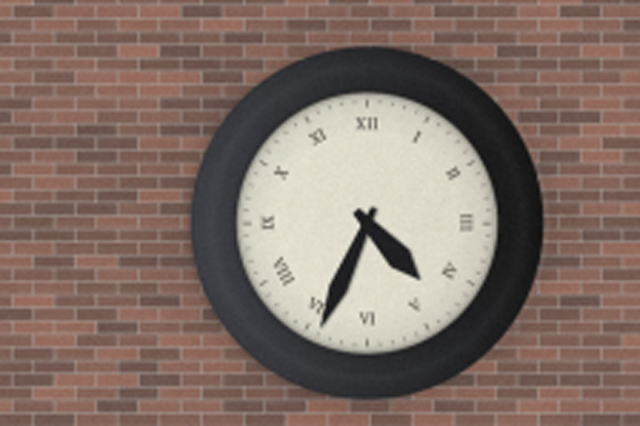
4:34
